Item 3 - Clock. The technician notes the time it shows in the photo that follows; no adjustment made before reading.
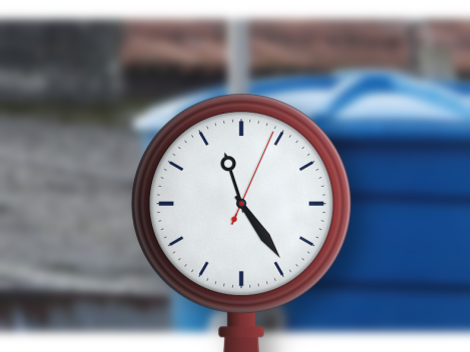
11:24:04
